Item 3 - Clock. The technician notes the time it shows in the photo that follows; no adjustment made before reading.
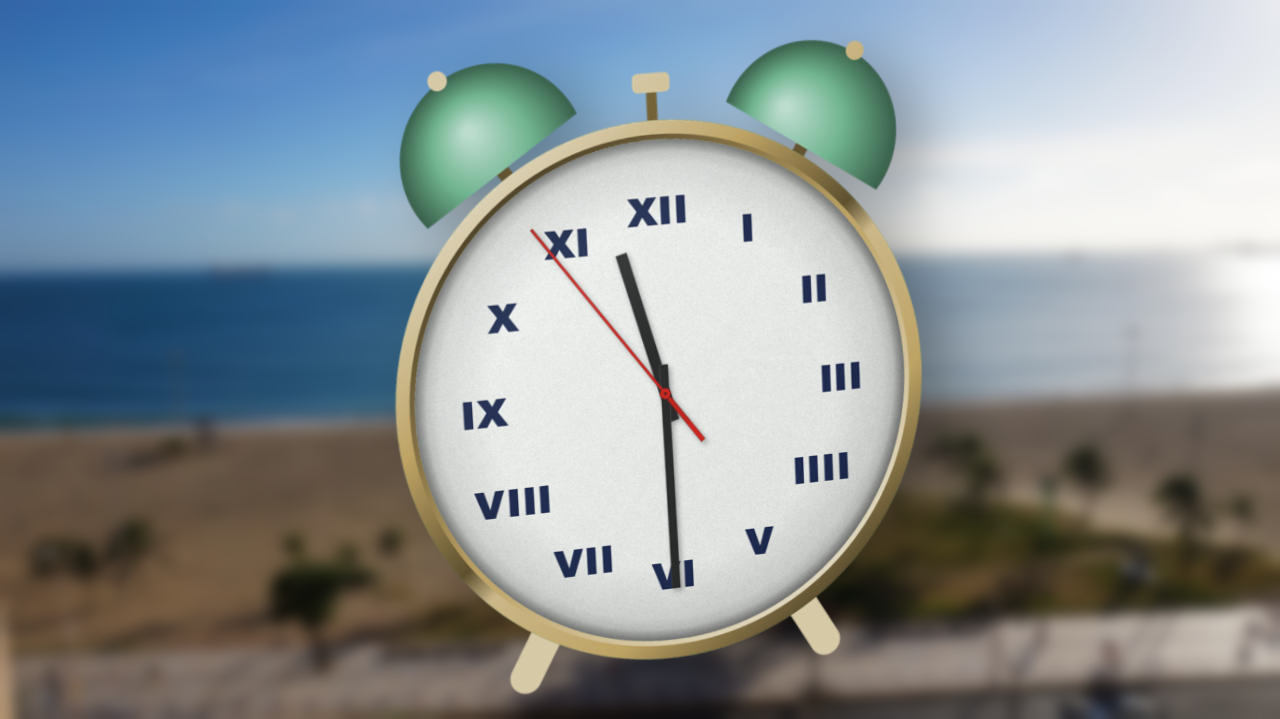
11:29:54
